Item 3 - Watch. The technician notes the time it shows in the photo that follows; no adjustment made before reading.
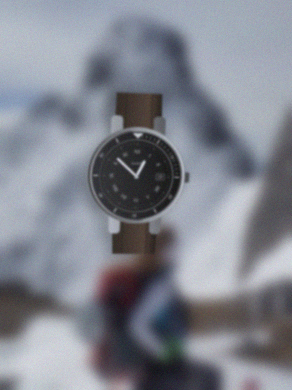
12:52
